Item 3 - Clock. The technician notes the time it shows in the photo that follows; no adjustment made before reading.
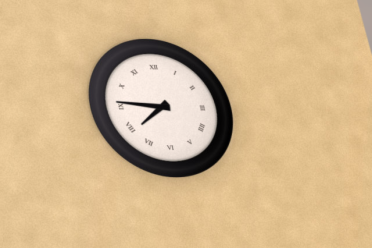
7:46
